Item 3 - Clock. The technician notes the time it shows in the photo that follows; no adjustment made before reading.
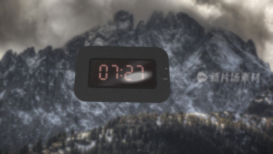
7:27
